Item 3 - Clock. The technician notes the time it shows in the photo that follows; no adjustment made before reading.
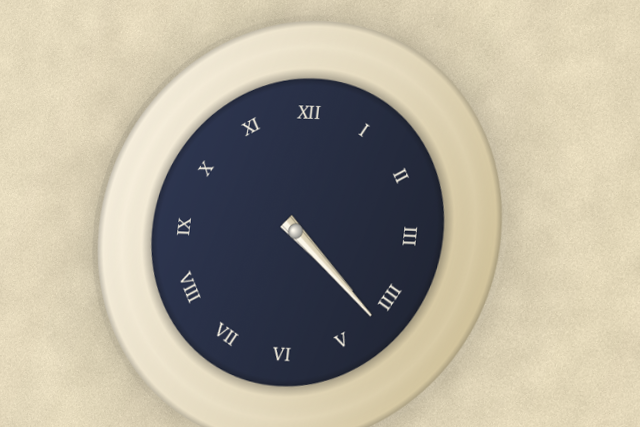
4:22
